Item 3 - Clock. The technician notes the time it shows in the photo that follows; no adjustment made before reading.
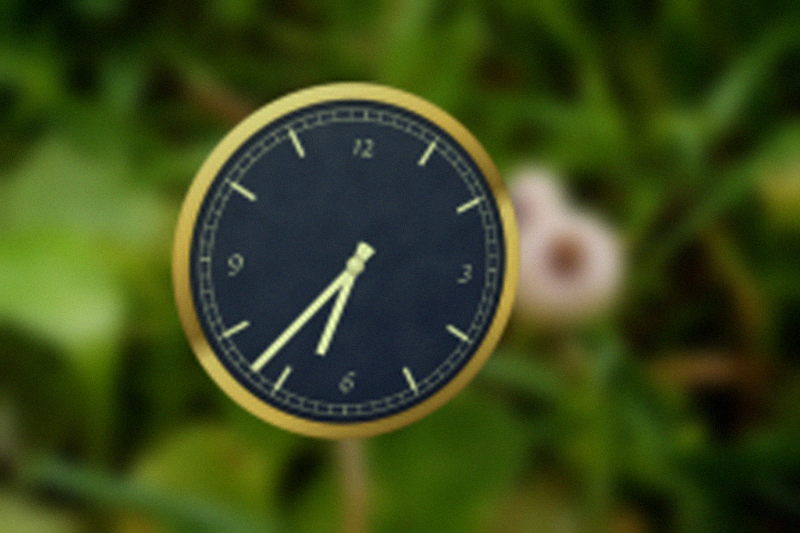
6:37
